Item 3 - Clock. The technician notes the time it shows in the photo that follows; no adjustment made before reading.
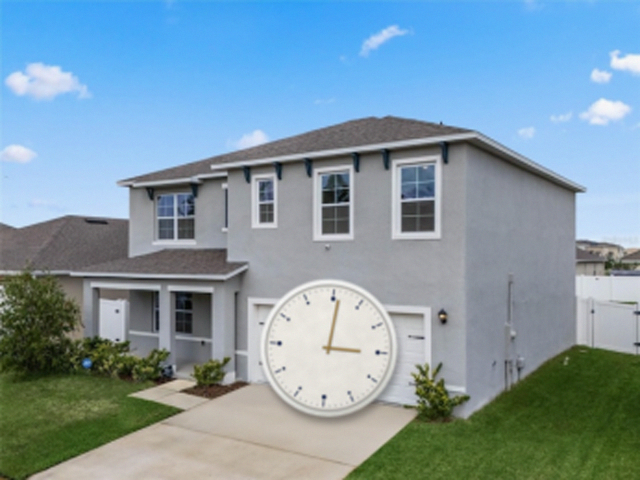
3:01
